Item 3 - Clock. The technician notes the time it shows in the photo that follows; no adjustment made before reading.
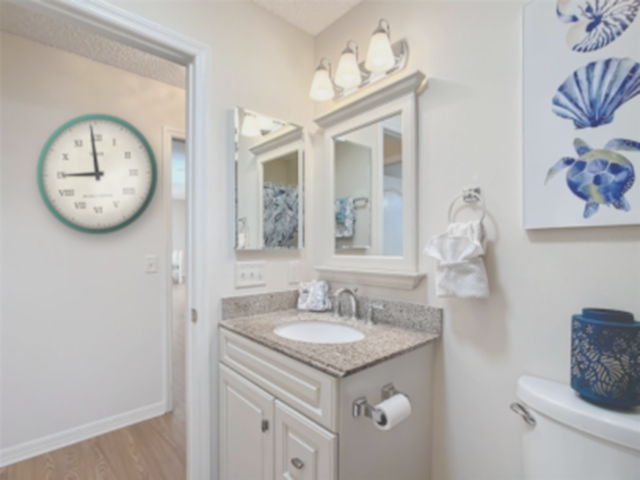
8:59
